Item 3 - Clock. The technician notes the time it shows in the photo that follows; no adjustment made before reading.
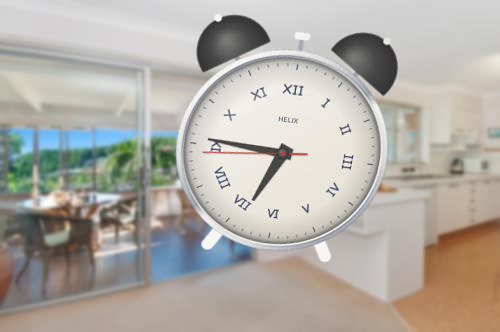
6:45:44
